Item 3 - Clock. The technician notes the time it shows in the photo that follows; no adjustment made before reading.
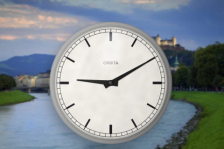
9:10
